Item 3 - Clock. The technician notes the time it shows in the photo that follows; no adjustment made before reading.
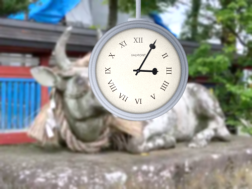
3:05
